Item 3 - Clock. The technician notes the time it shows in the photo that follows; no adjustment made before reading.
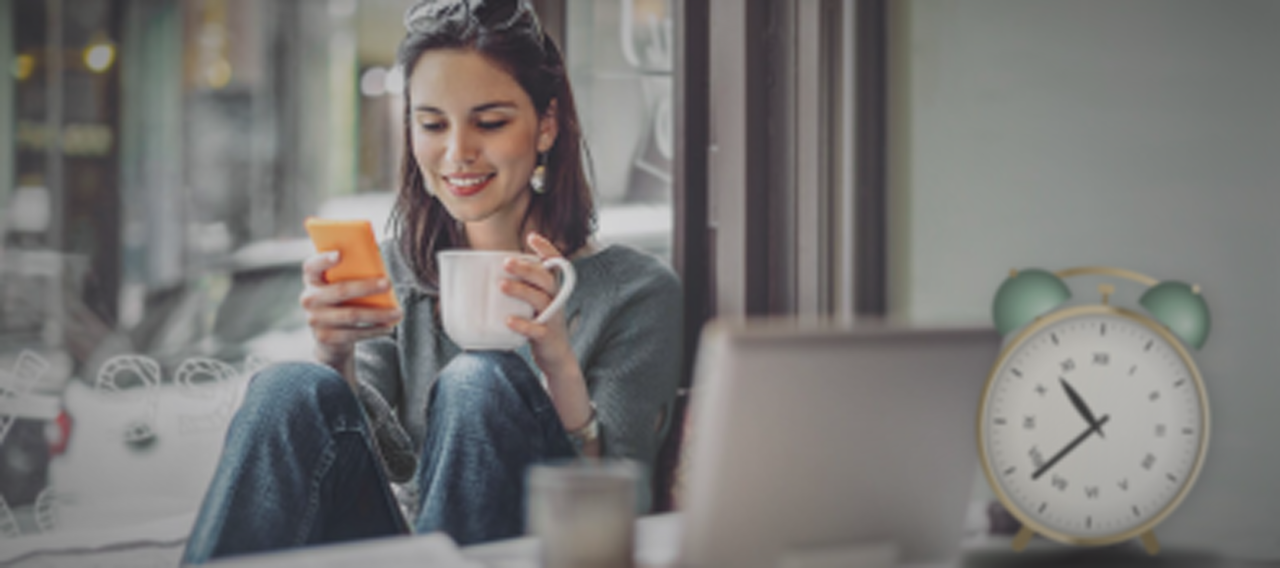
10:38
